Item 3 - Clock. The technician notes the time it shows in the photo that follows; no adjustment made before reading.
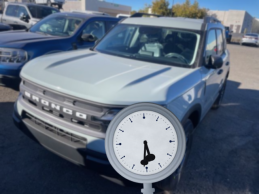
5:31
